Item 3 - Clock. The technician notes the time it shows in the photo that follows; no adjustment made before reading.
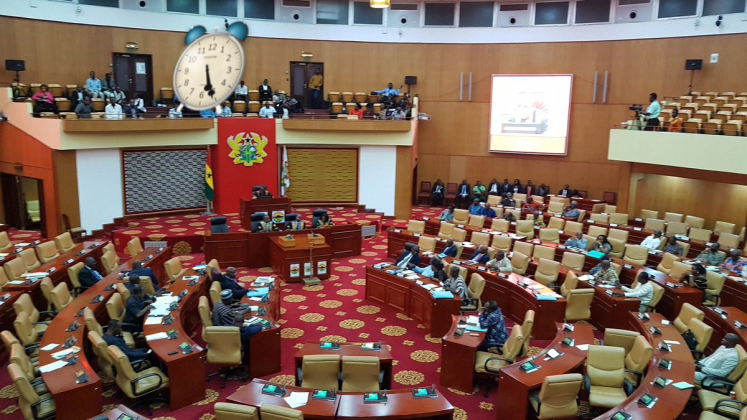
5:26
